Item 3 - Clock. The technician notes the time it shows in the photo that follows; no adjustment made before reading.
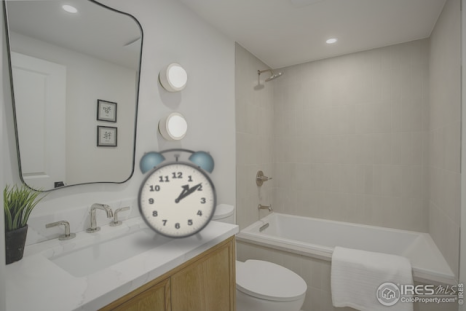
1:09
